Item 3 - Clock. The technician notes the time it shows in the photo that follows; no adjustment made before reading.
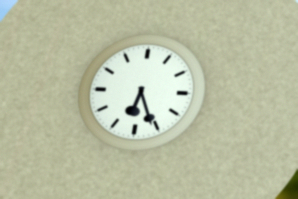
6:26
